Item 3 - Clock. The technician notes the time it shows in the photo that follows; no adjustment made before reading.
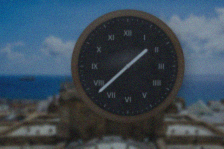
1:38
